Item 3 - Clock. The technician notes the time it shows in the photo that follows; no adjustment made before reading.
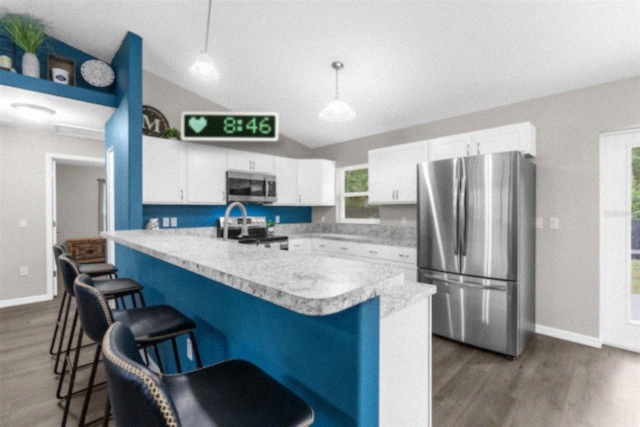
8:46
